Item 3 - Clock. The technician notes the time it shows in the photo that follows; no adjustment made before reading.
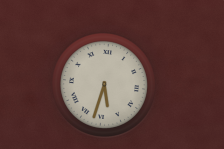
5:32
